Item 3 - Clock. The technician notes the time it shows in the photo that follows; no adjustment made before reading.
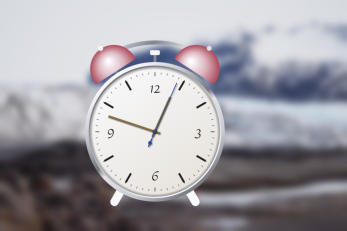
12:48:04
